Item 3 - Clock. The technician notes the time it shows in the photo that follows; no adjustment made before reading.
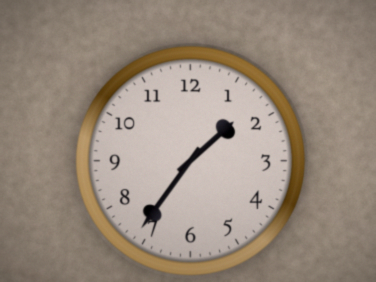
1:36
